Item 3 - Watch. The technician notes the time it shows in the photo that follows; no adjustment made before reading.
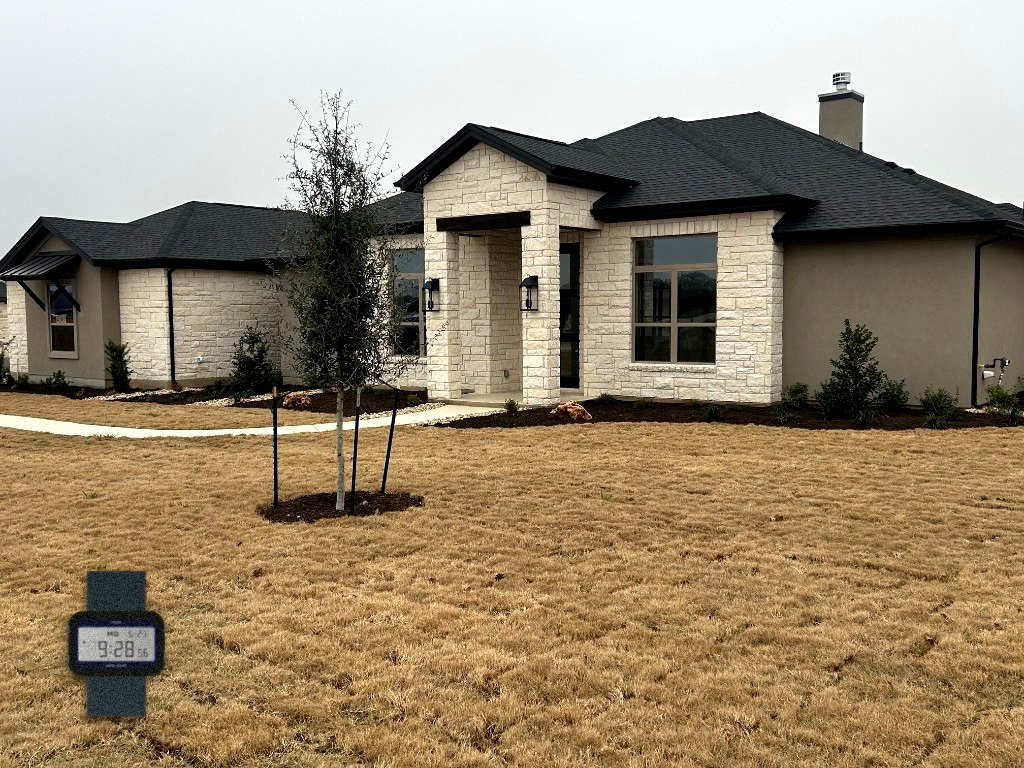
9:28
